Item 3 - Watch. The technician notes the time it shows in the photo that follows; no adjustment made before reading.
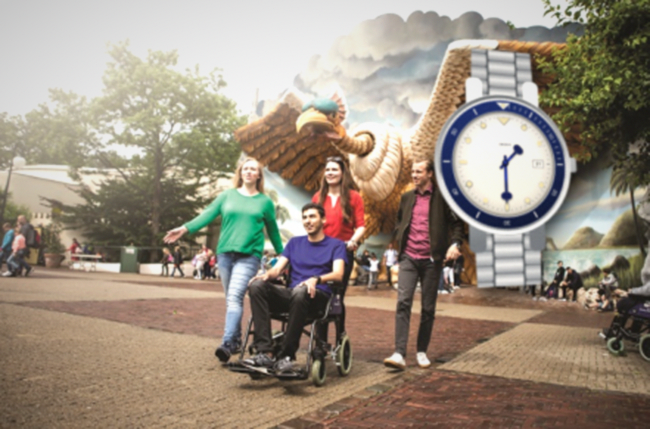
1:30
